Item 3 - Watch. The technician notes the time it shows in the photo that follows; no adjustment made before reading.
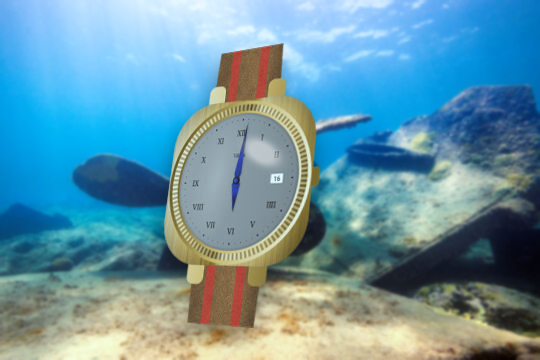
6:01
